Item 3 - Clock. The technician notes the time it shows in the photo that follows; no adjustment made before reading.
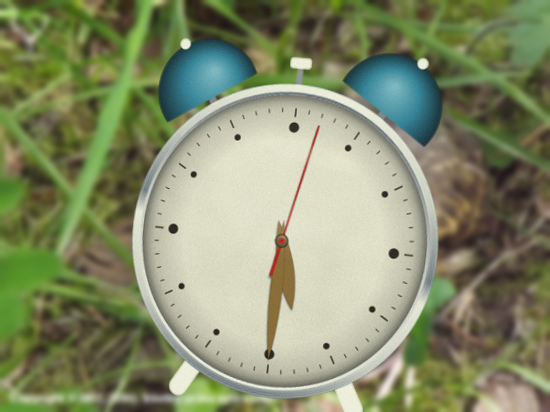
5:30:02
